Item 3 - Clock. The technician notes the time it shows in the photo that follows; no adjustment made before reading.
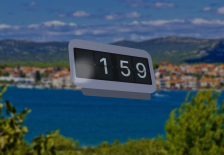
1:59
